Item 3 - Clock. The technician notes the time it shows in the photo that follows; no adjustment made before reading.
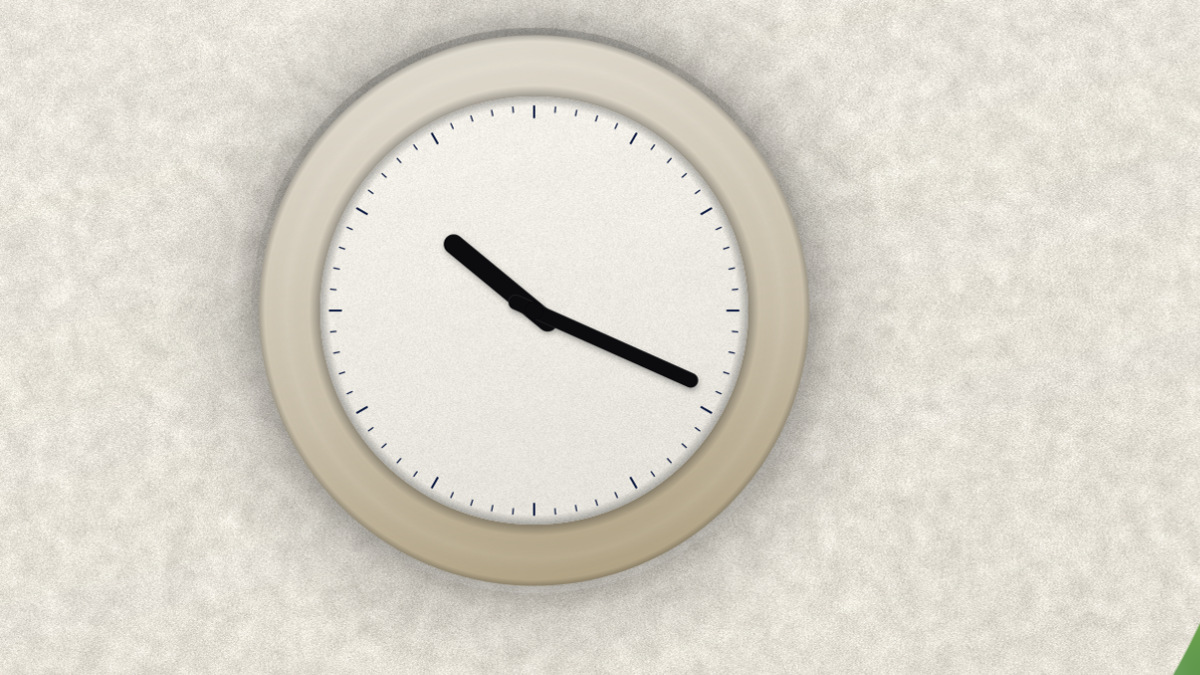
10:19
